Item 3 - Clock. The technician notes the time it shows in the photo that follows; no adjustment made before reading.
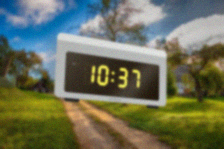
10:37
